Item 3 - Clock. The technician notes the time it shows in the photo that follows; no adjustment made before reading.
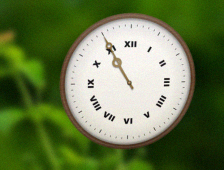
10:55
